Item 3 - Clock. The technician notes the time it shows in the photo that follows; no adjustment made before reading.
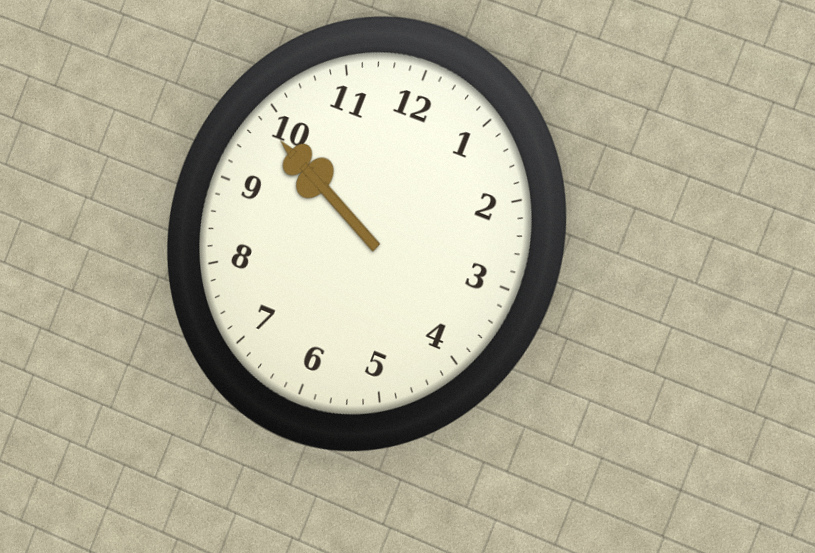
9:49
